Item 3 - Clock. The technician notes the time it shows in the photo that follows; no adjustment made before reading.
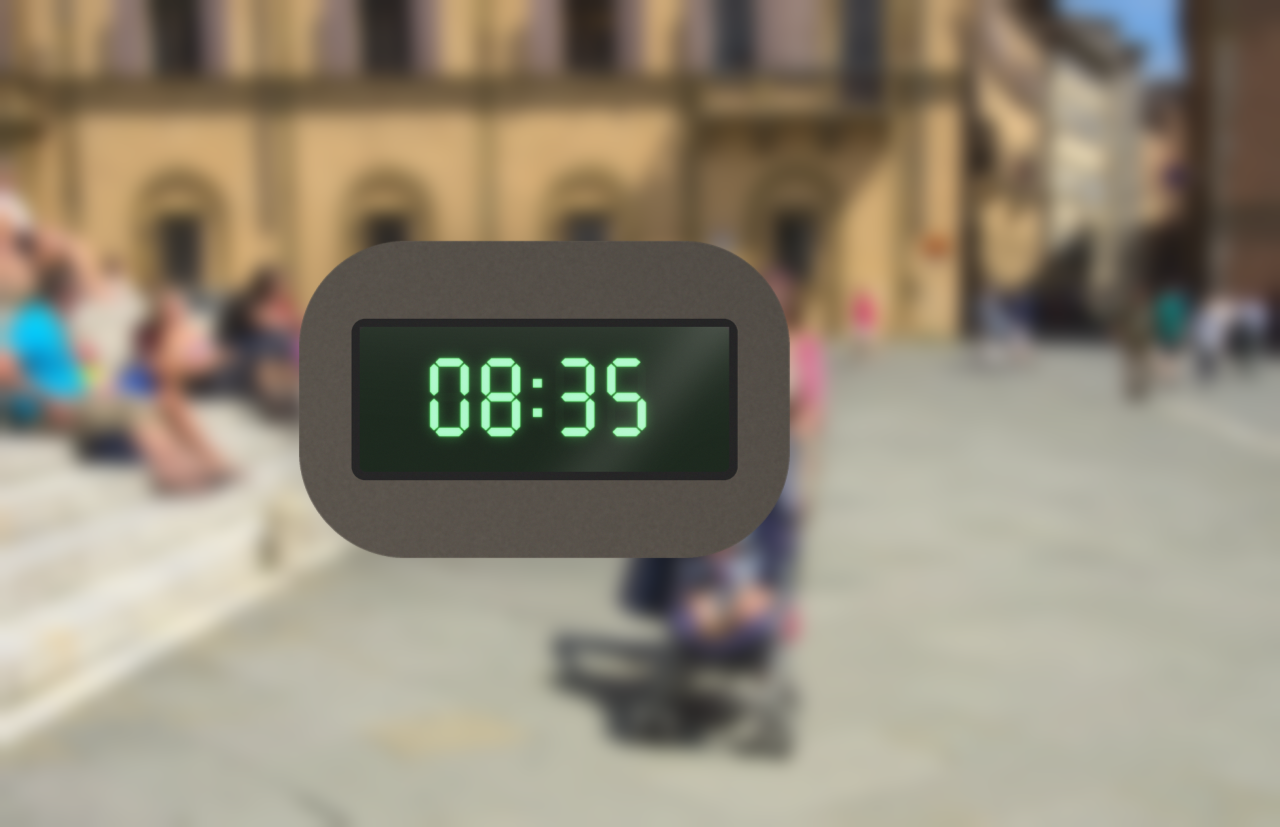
8:35
